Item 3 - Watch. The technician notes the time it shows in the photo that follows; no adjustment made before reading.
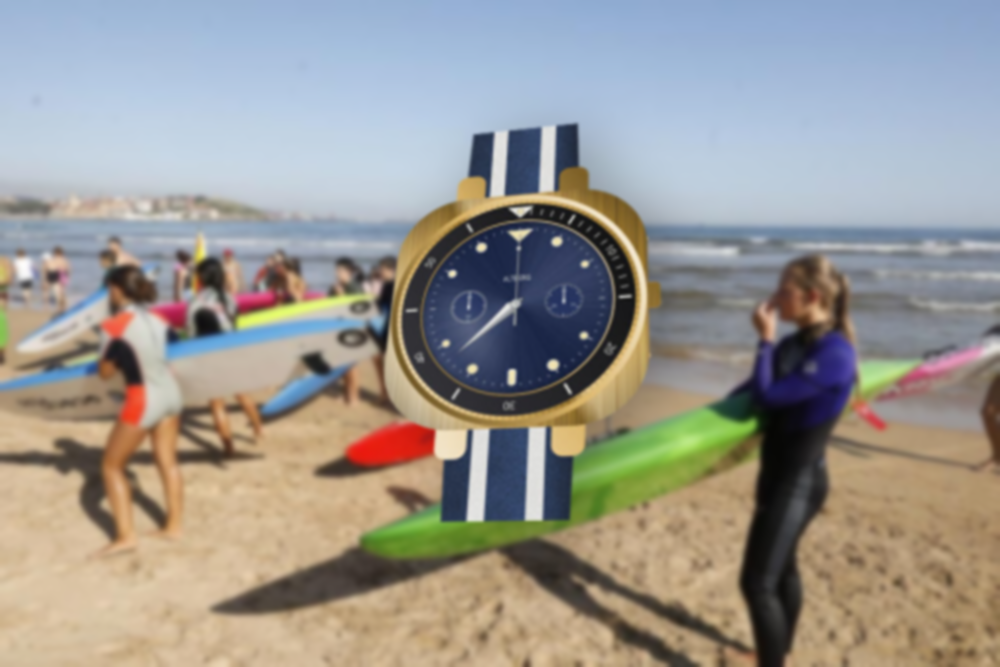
7:38
